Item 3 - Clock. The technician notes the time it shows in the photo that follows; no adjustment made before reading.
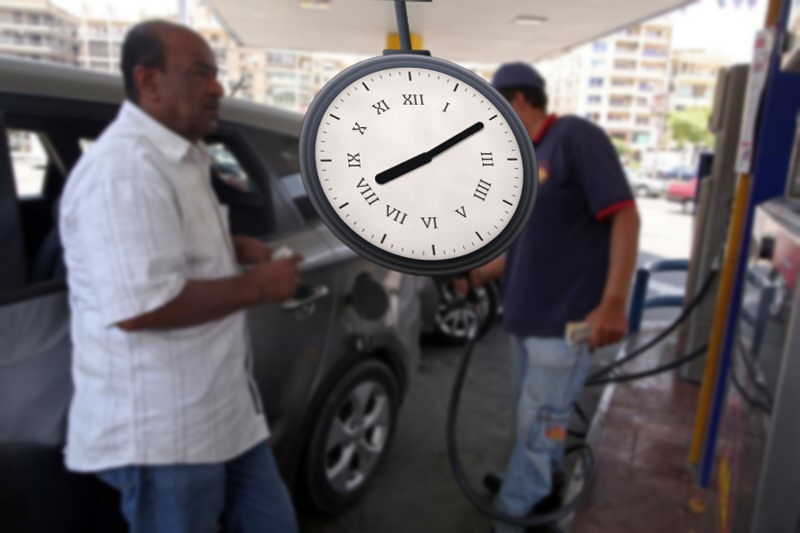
8:10
